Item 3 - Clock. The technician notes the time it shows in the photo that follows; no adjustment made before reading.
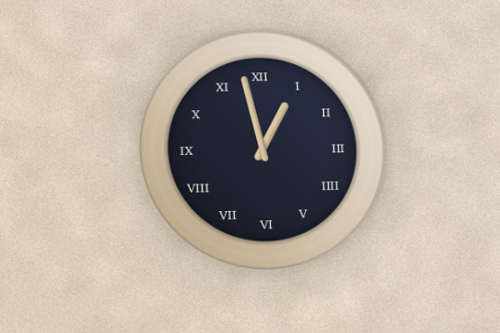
12:58
